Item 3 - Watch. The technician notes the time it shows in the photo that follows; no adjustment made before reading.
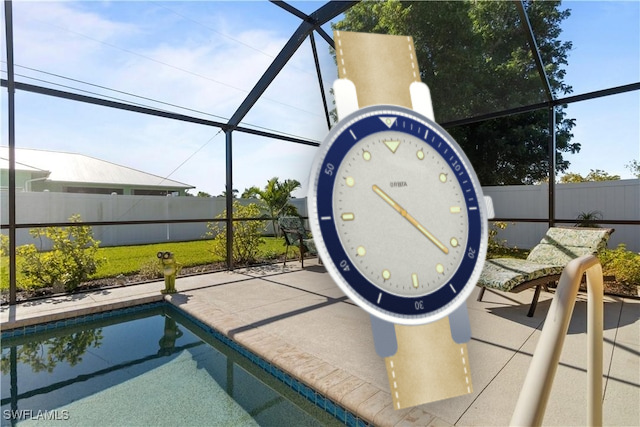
10:22
